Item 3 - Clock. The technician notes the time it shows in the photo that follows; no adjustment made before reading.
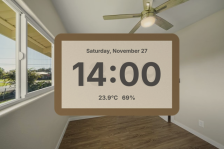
14:00
